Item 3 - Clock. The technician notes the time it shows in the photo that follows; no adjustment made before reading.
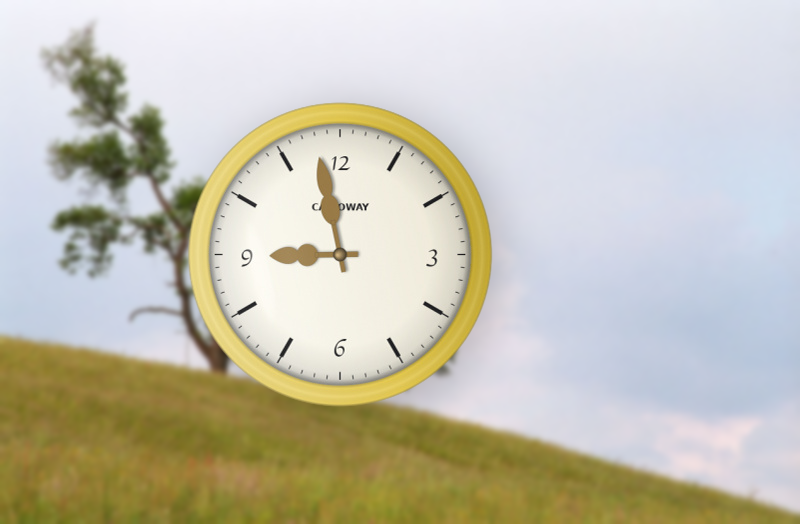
8:58
